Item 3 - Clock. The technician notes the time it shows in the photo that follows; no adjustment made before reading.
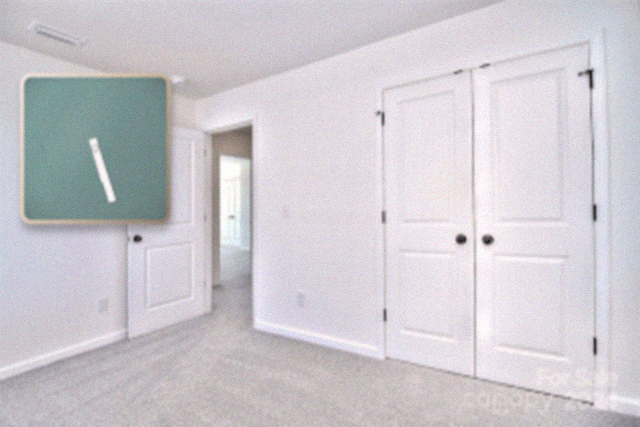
5:27
